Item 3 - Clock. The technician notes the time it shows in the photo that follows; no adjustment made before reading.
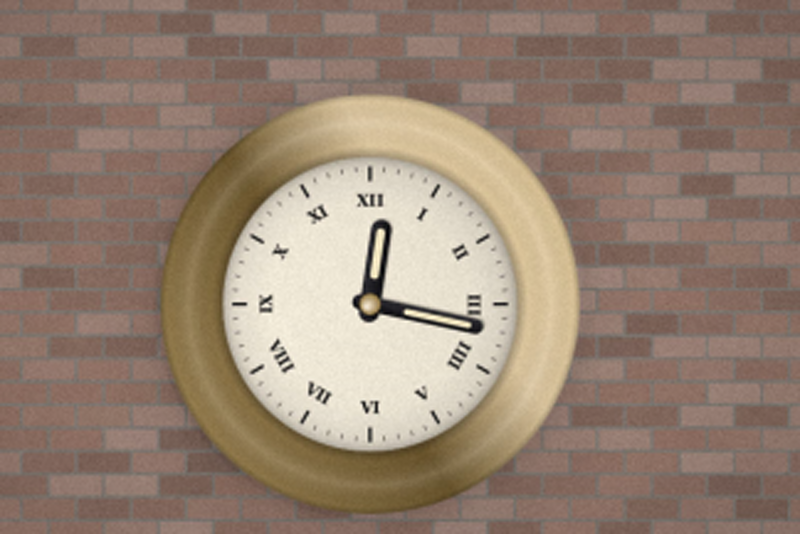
12:17
